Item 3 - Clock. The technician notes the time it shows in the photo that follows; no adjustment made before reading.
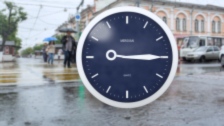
9:15
